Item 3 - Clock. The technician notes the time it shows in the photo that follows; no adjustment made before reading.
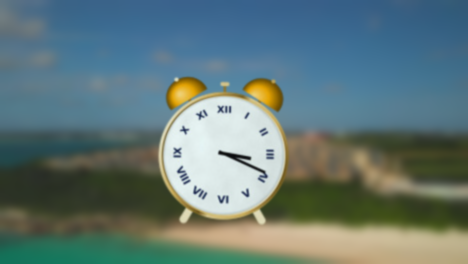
3:19
